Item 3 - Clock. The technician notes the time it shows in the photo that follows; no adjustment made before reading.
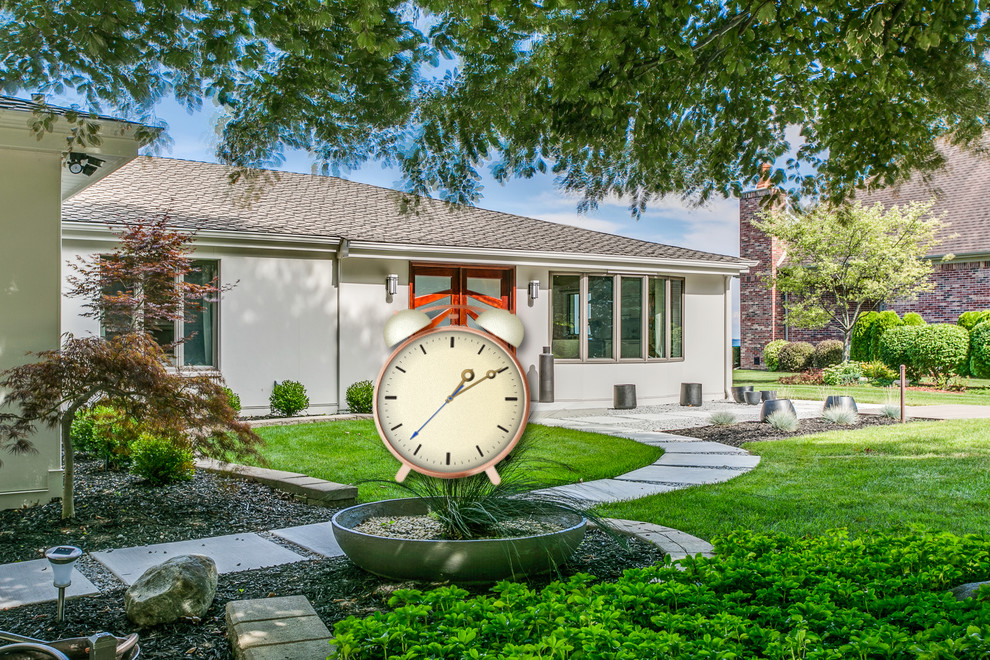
1:09:37
